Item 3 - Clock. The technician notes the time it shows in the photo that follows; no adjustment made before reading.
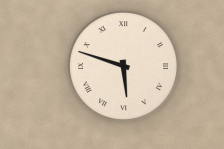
5:48
